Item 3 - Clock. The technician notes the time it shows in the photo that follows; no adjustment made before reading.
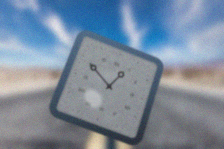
12:50
